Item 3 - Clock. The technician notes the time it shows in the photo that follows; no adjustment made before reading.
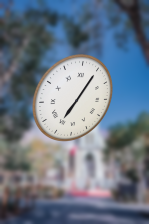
7:05
